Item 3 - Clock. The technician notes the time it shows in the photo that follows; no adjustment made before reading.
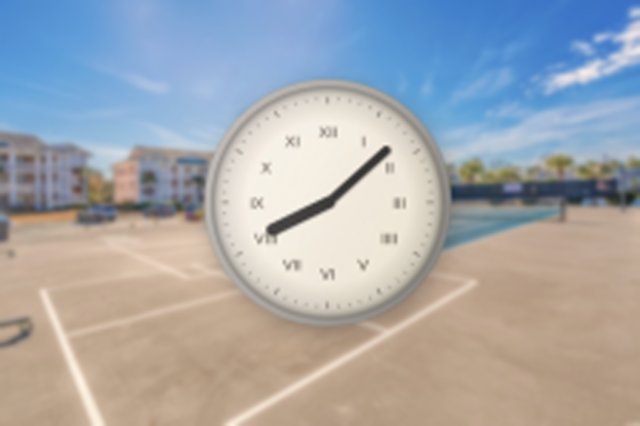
8:08
